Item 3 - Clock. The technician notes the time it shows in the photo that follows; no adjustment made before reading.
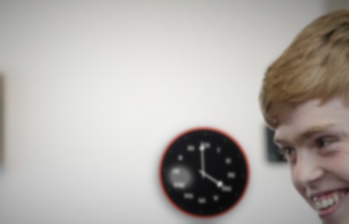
3:59
